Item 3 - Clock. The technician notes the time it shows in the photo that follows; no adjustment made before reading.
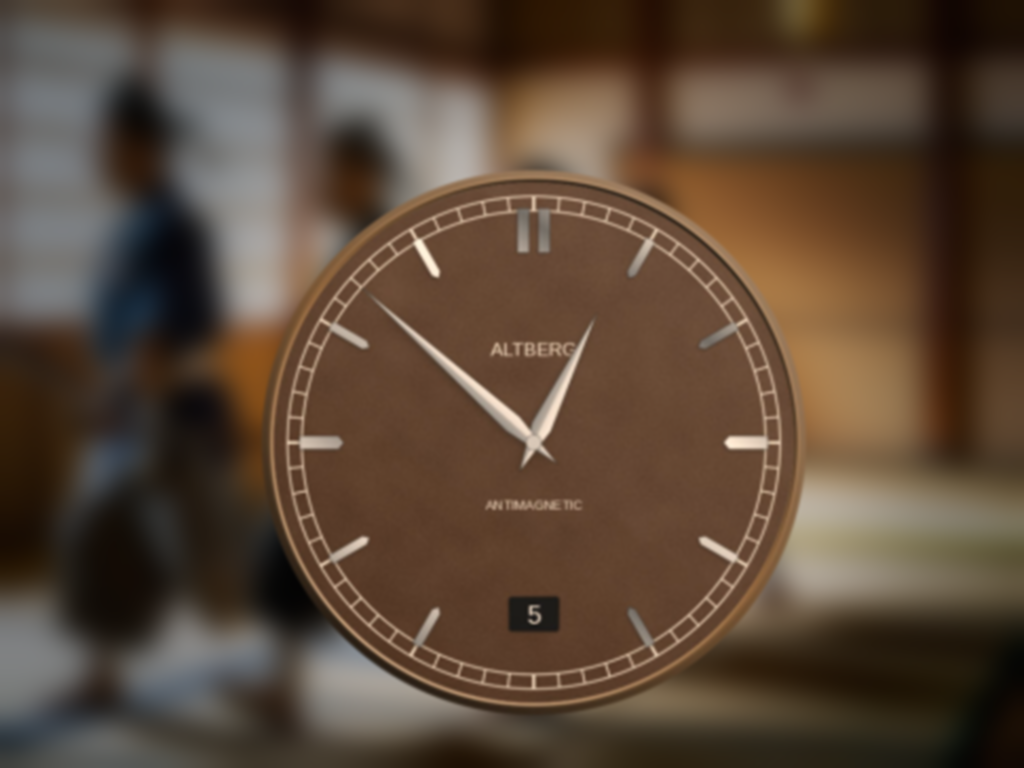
12:52
